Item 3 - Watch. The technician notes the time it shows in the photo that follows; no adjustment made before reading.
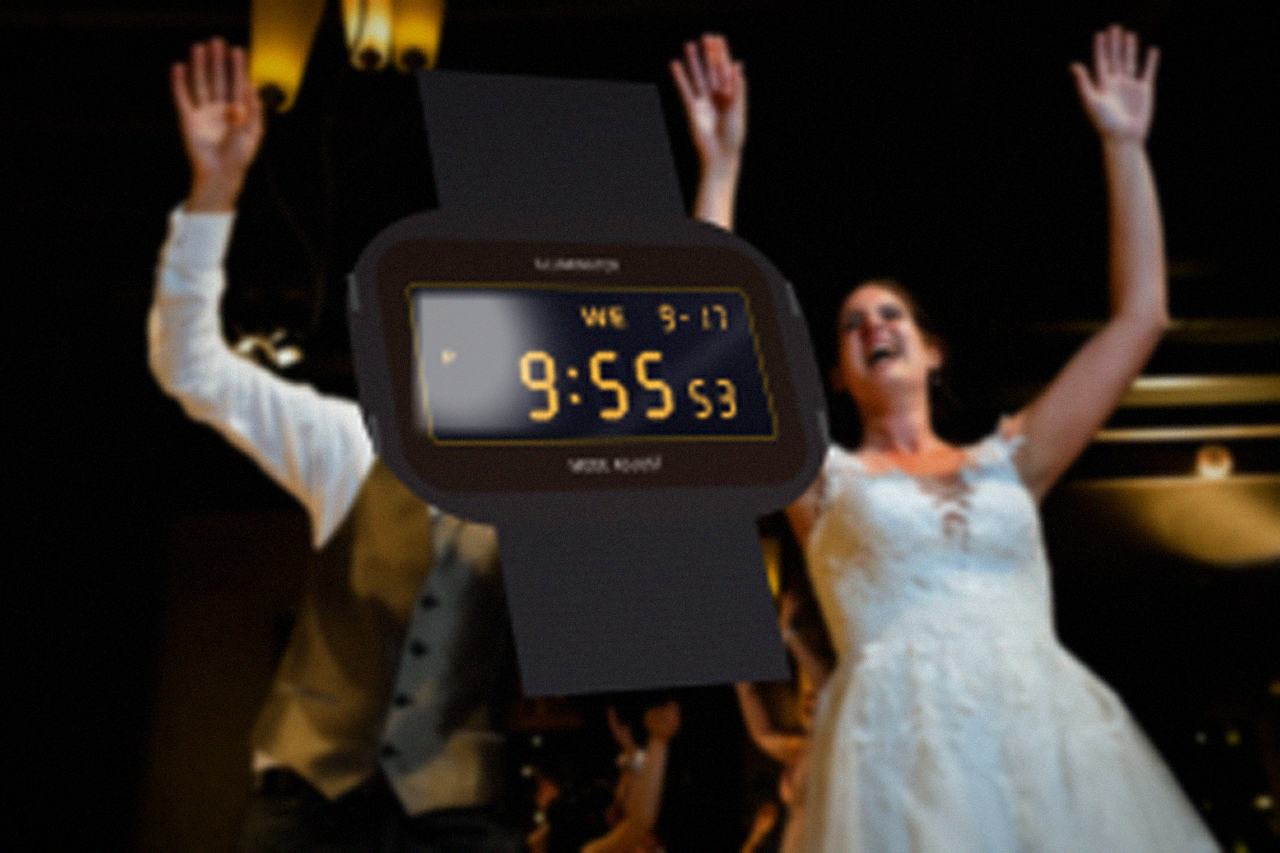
9:55:53
